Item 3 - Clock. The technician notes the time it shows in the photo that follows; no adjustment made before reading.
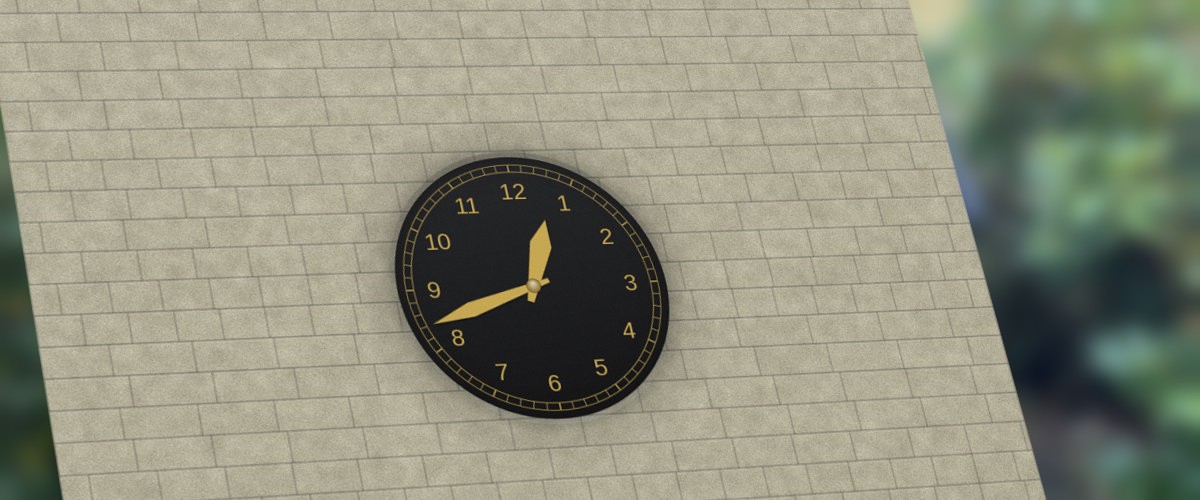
12:42
